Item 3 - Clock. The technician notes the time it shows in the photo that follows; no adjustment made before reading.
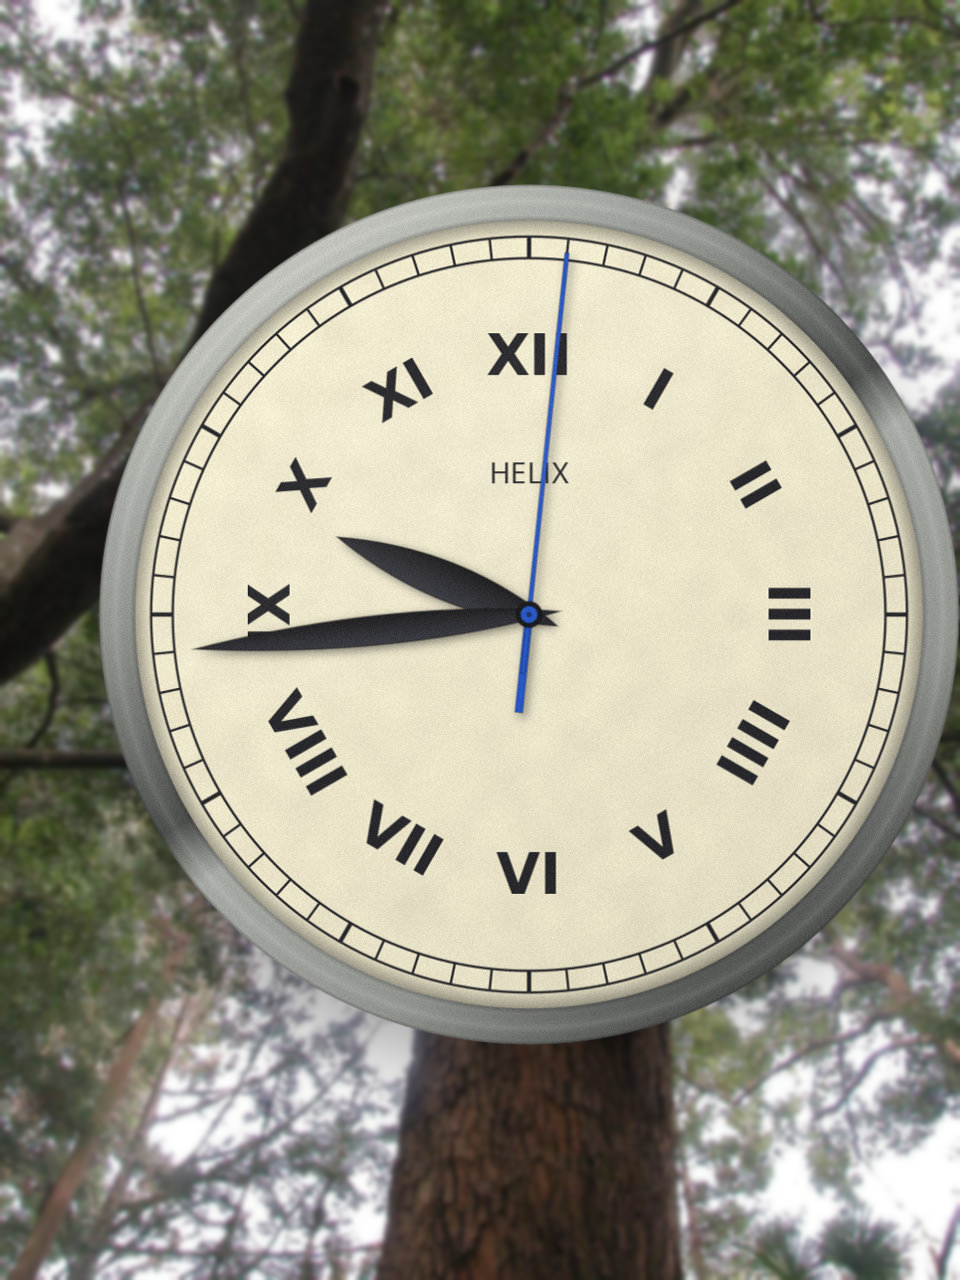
9:44:01
